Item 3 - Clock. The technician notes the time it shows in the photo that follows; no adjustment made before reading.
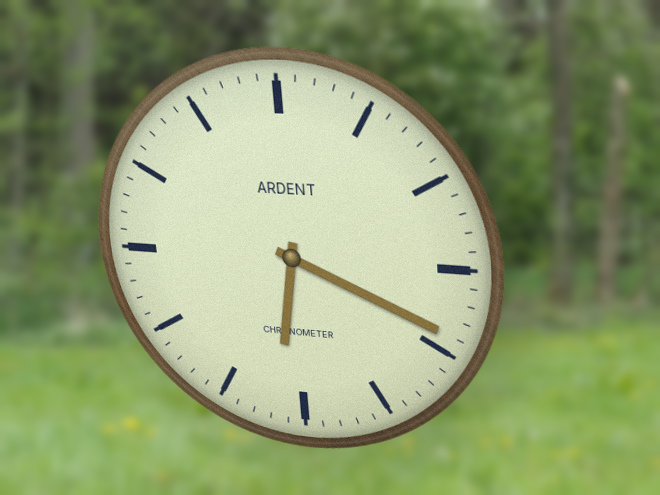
6:19
